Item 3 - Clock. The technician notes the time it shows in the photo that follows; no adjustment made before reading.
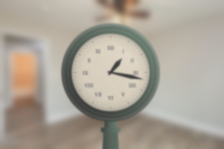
1:17
